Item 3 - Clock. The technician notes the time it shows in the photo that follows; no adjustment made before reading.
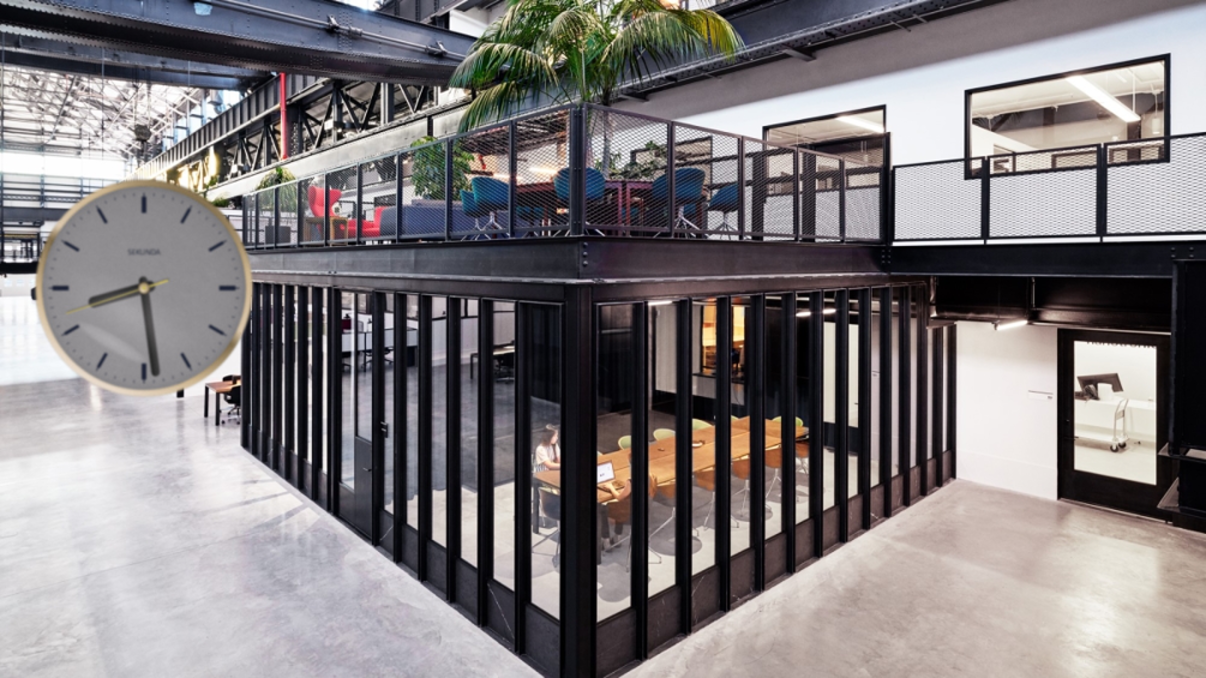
8:28:42
